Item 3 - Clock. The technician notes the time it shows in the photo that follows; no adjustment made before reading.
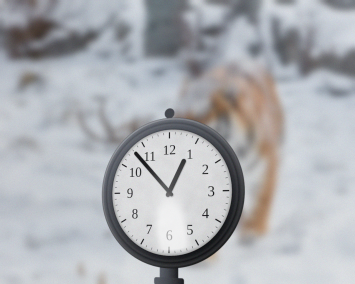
12:53
